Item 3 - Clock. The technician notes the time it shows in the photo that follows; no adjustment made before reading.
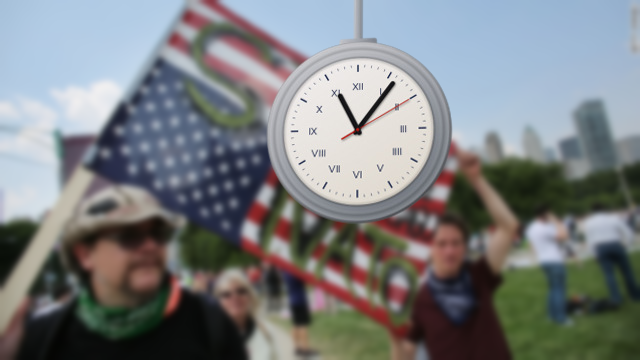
11:06:10
